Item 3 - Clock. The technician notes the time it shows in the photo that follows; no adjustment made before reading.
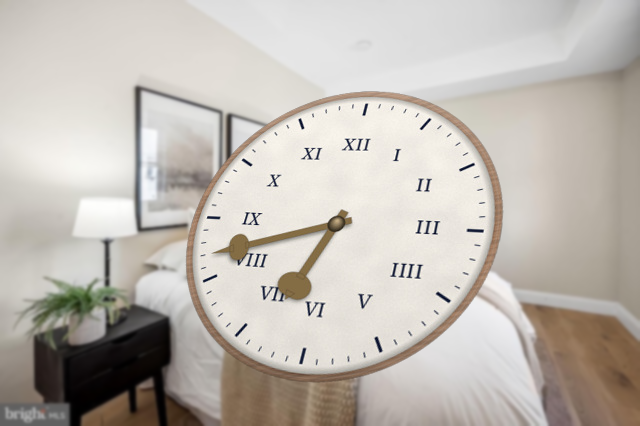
6:42
